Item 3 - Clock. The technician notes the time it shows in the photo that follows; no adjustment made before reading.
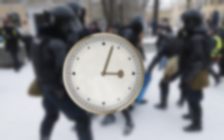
3:03
